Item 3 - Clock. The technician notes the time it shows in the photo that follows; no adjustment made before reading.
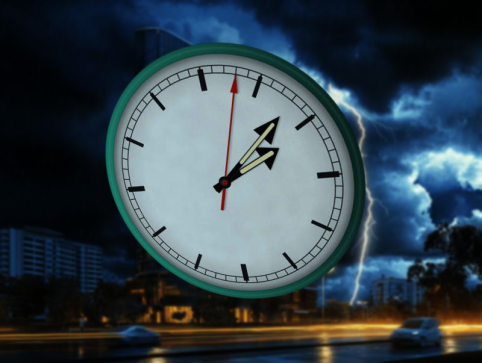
2:08:03
